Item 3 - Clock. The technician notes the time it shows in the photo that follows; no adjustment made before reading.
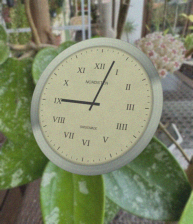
9:03
